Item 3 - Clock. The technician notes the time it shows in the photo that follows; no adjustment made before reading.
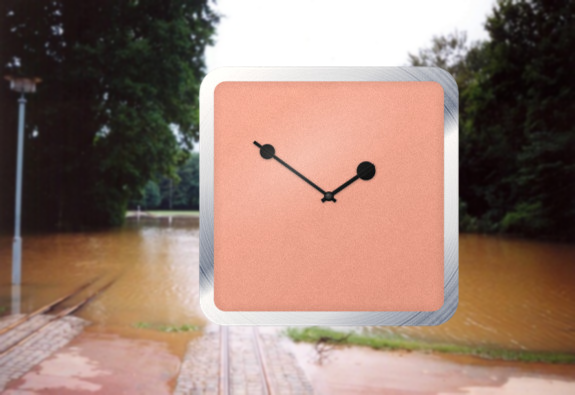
1:51
